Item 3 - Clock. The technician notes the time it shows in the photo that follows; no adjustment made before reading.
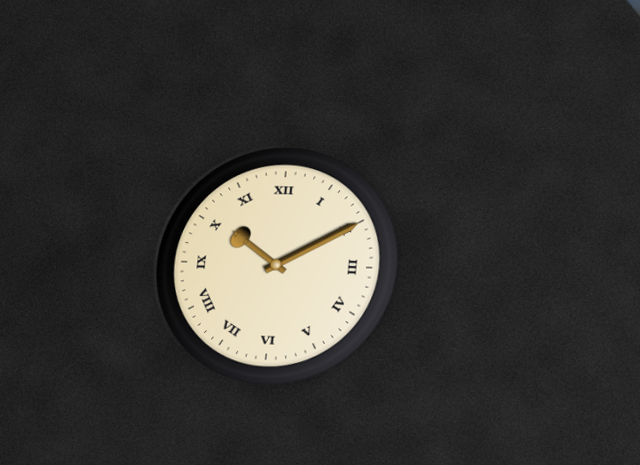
10:10
